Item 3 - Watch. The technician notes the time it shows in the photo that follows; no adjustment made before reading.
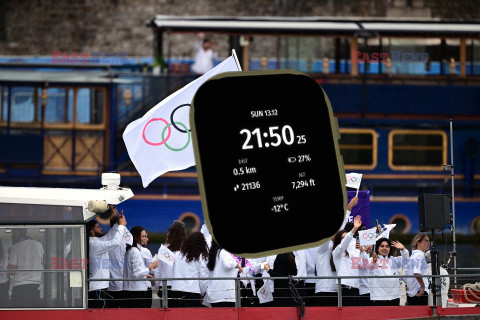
21:50:25
